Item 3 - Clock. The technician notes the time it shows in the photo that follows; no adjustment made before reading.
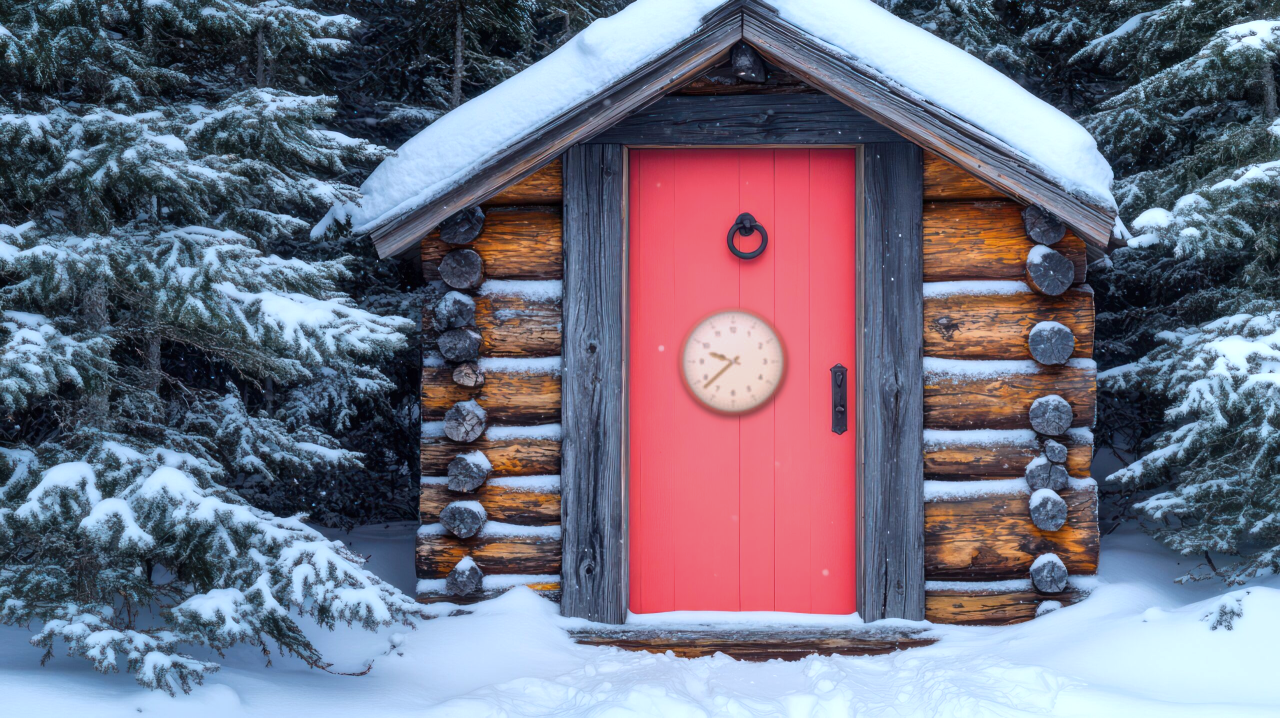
9:38
